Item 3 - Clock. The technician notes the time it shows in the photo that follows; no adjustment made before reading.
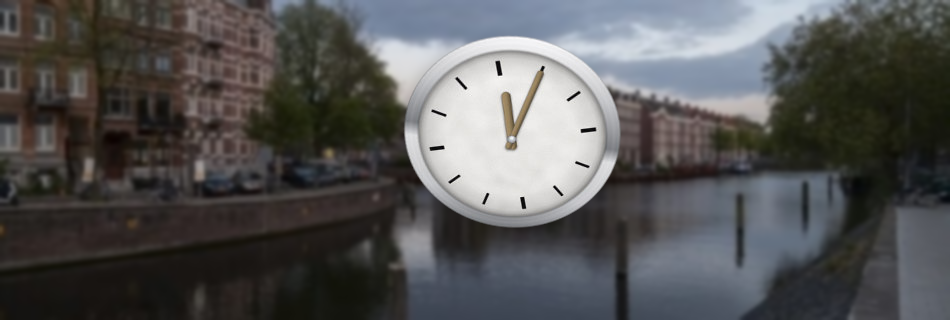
12:05
